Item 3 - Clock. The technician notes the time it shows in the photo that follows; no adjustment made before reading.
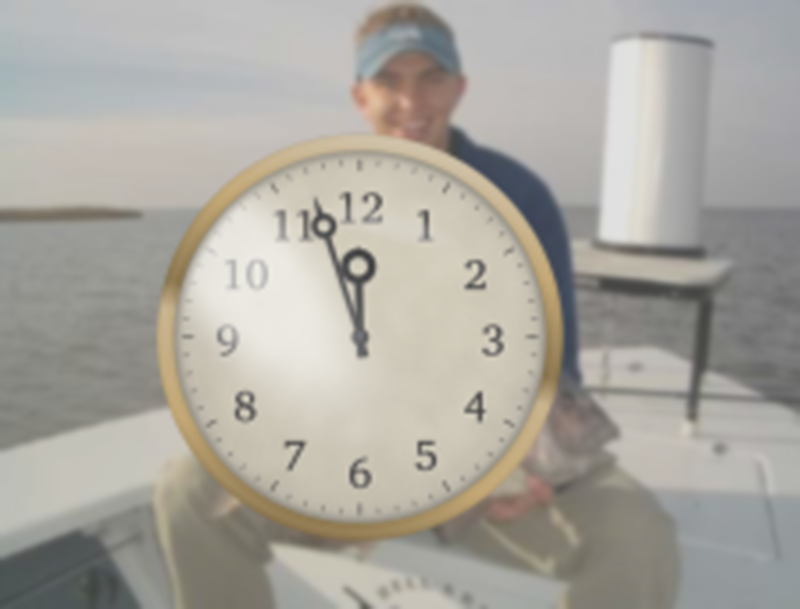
11:57
